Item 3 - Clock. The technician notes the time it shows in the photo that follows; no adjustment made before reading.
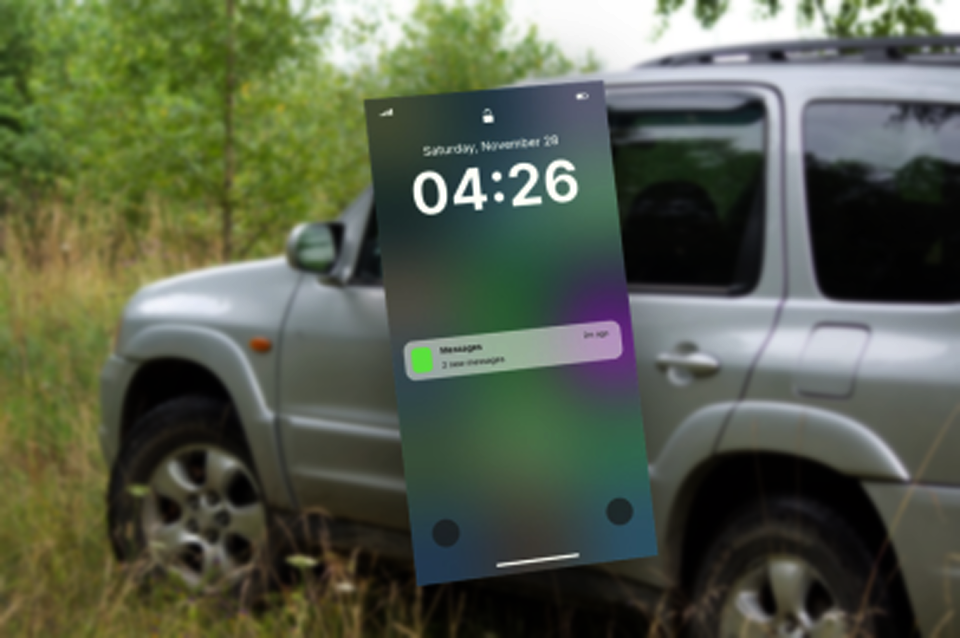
4:26
